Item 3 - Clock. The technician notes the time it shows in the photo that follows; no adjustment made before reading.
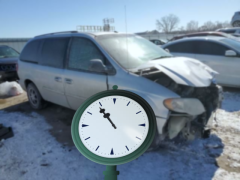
10:54
